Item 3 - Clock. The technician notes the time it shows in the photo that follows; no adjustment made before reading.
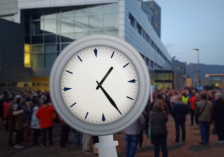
1:25
